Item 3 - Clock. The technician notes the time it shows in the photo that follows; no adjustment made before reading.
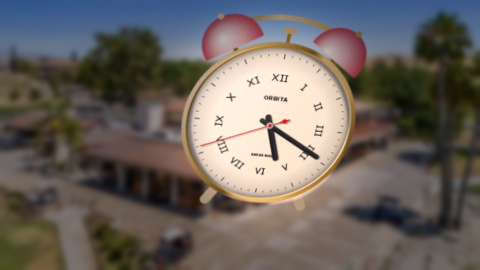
5:19:41
